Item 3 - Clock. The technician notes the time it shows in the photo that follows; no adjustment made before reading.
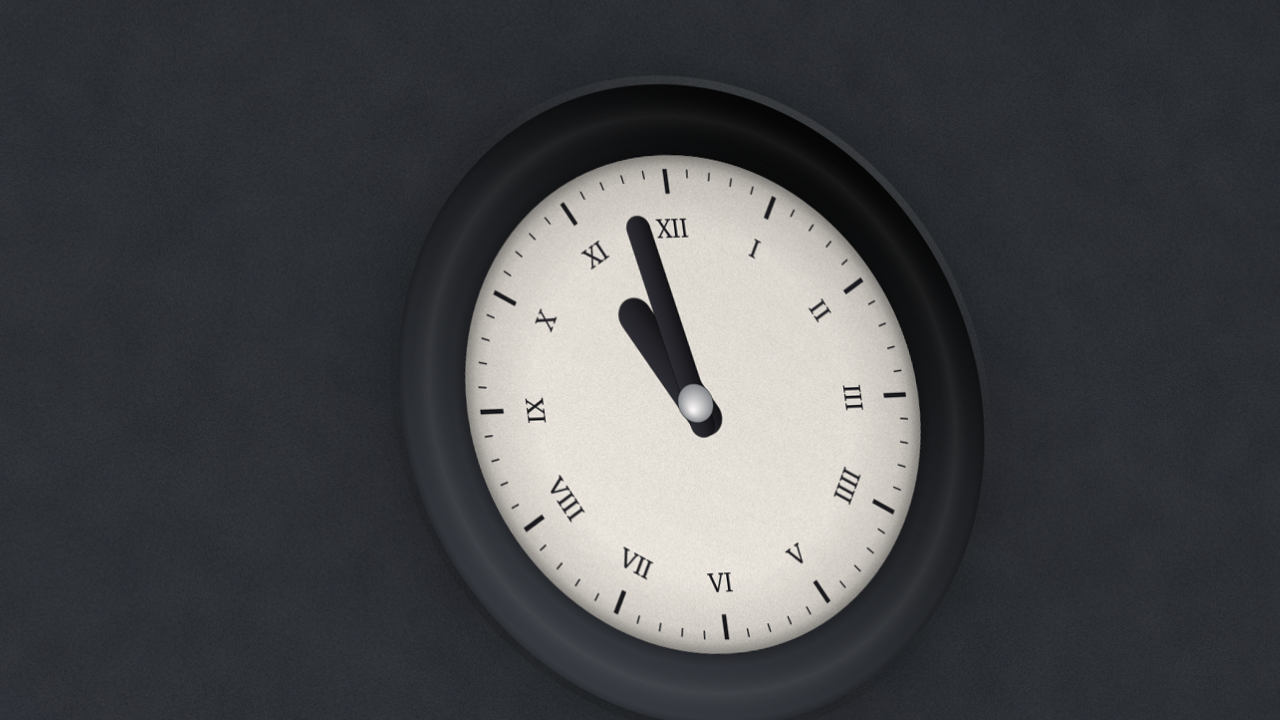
10:58
